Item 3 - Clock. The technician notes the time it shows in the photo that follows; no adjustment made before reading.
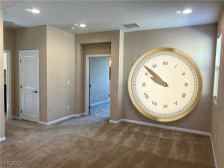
9:52
